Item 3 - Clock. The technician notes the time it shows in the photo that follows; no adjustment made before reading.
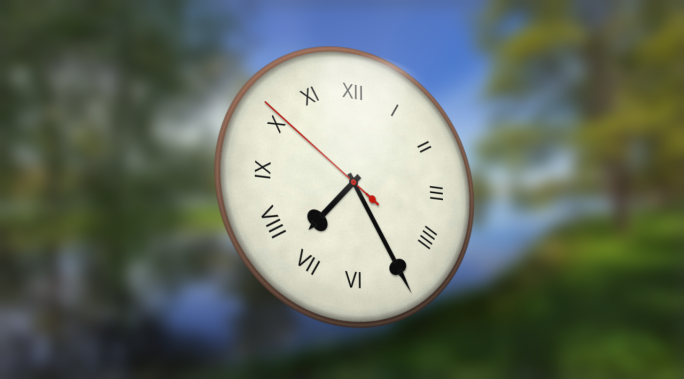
7:24:51
